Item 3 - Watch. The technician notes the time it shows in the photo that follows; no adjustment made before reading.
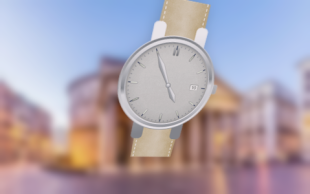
4:55
